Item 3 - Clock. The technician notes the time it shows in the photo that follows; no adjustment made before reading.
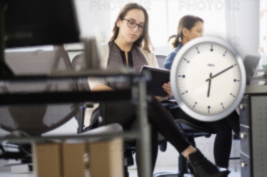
6:10
